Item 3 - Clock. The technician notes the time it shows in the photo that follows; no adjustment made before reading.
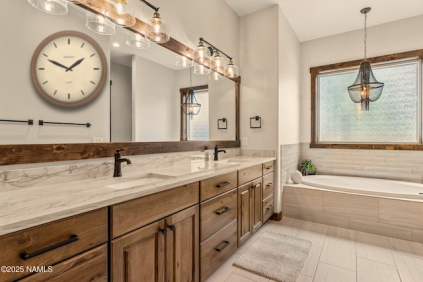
1:49
